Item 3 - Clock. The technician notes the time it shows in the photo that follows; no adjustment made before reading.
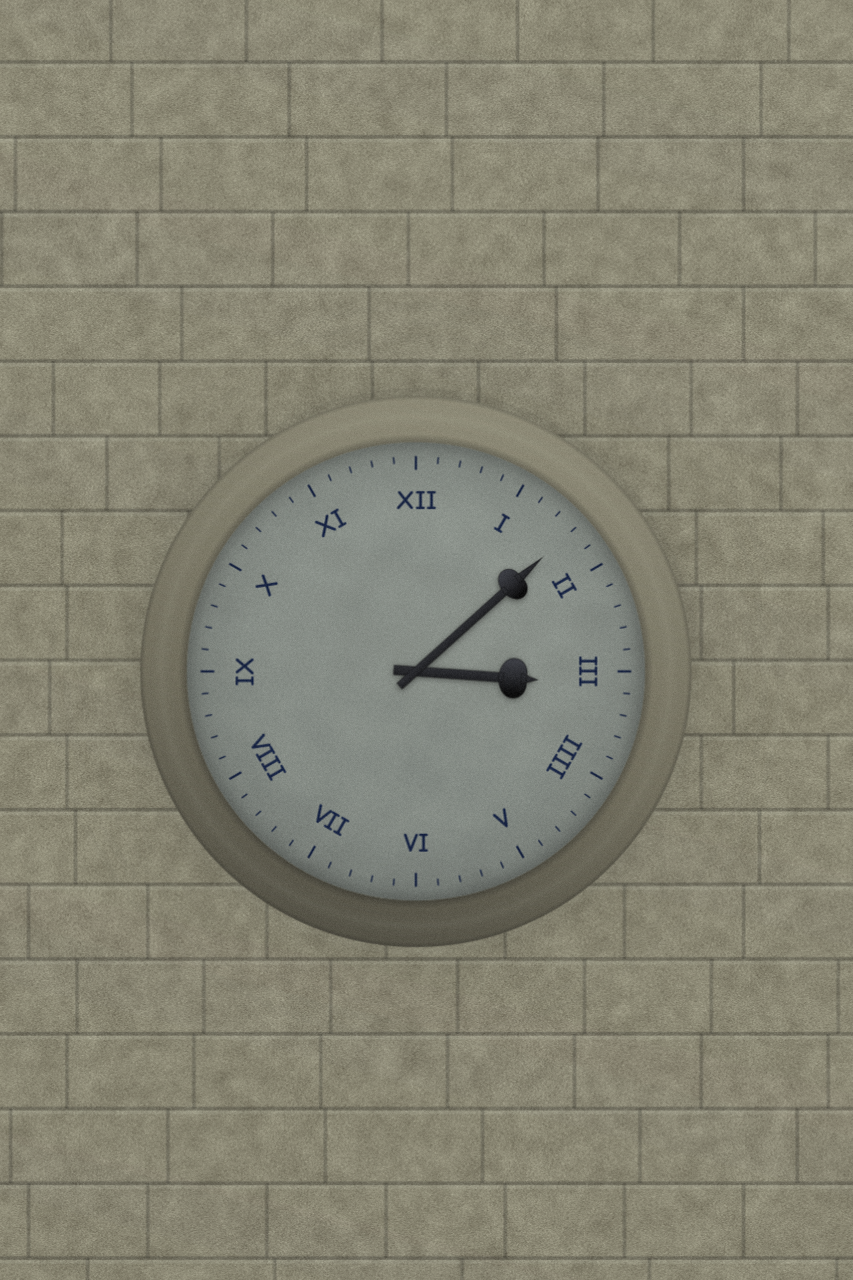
3:08
